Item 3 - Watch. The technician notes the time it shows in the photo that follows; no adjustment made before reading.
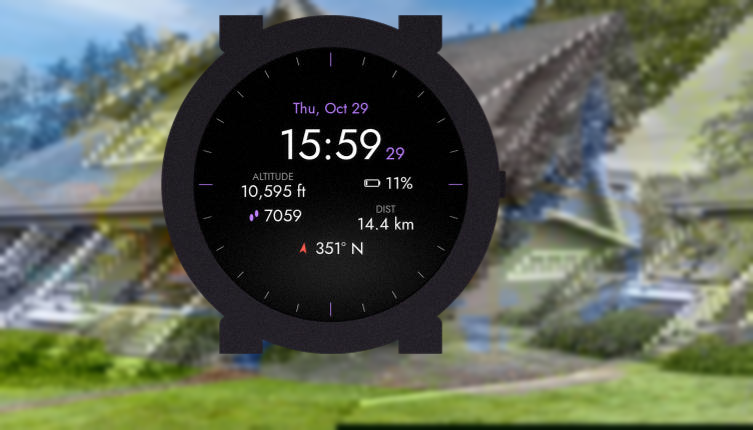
15:59:29
